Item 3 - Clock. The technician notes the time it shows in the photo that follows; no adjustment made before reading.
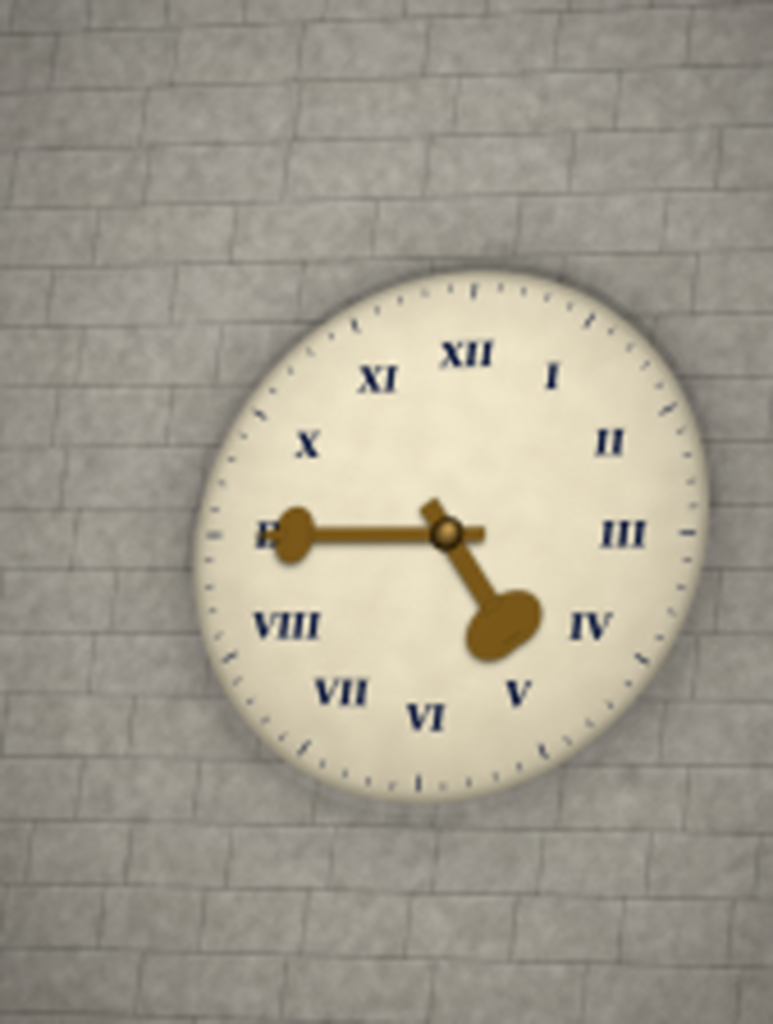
4:45
